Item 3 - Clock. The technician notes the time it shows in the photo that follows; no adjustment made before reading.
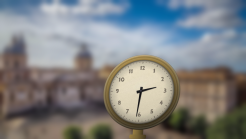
2:31
